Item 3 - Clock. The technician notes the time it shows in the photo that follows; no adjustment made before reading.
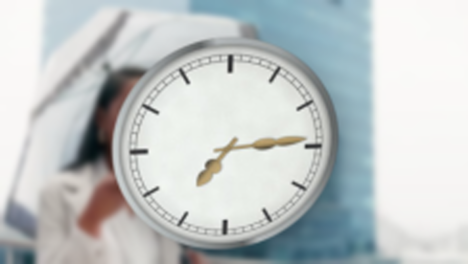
7:14
